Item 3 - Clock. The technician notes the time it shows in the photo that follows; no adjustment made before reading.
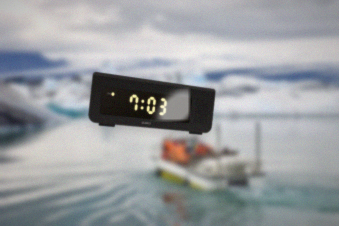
7:03
